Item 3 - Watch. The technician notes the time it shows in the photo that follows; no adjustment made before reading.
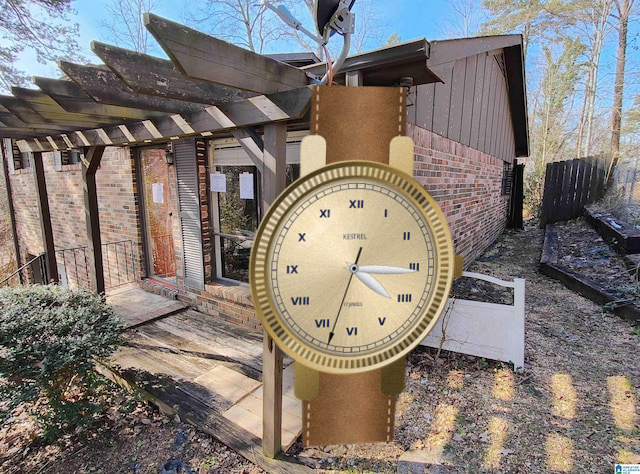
4:15:33
